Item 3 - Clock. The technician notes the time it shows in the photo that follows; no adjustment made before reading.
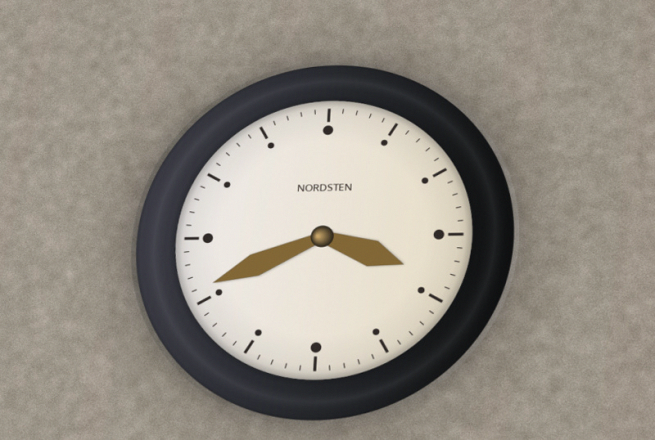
3:41
